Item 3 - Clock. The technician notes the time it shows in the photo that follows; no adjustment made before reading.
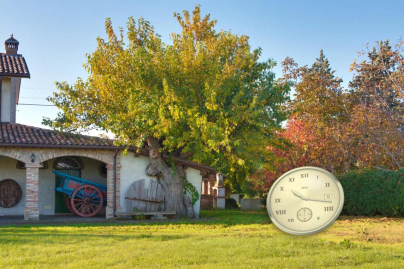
10:17
